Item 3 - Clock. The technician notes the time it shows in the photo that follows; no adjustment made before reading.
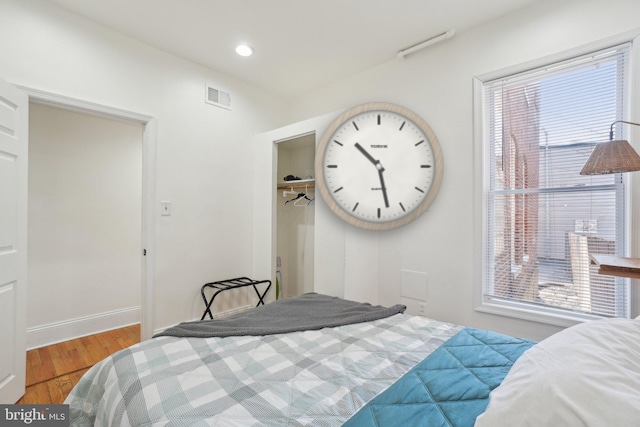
10:28
